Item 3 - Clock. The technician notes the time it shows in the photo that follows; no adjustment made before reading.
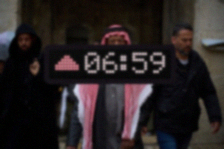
6:59
